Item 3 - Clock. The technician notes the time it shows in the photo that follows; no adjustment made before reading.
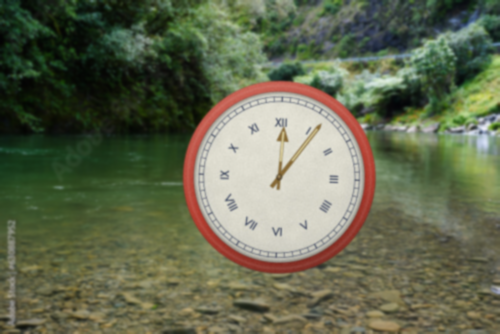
12:06
